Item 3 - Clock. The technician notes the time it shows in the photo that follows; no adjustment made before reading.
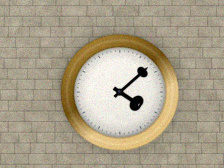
4:08
